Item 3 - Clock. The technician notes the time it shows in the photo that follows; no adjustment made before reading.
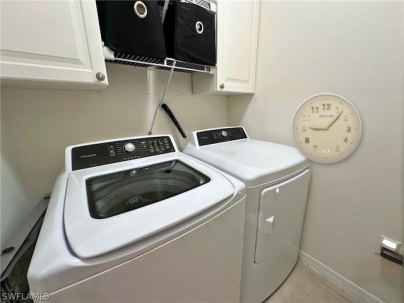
9:07
